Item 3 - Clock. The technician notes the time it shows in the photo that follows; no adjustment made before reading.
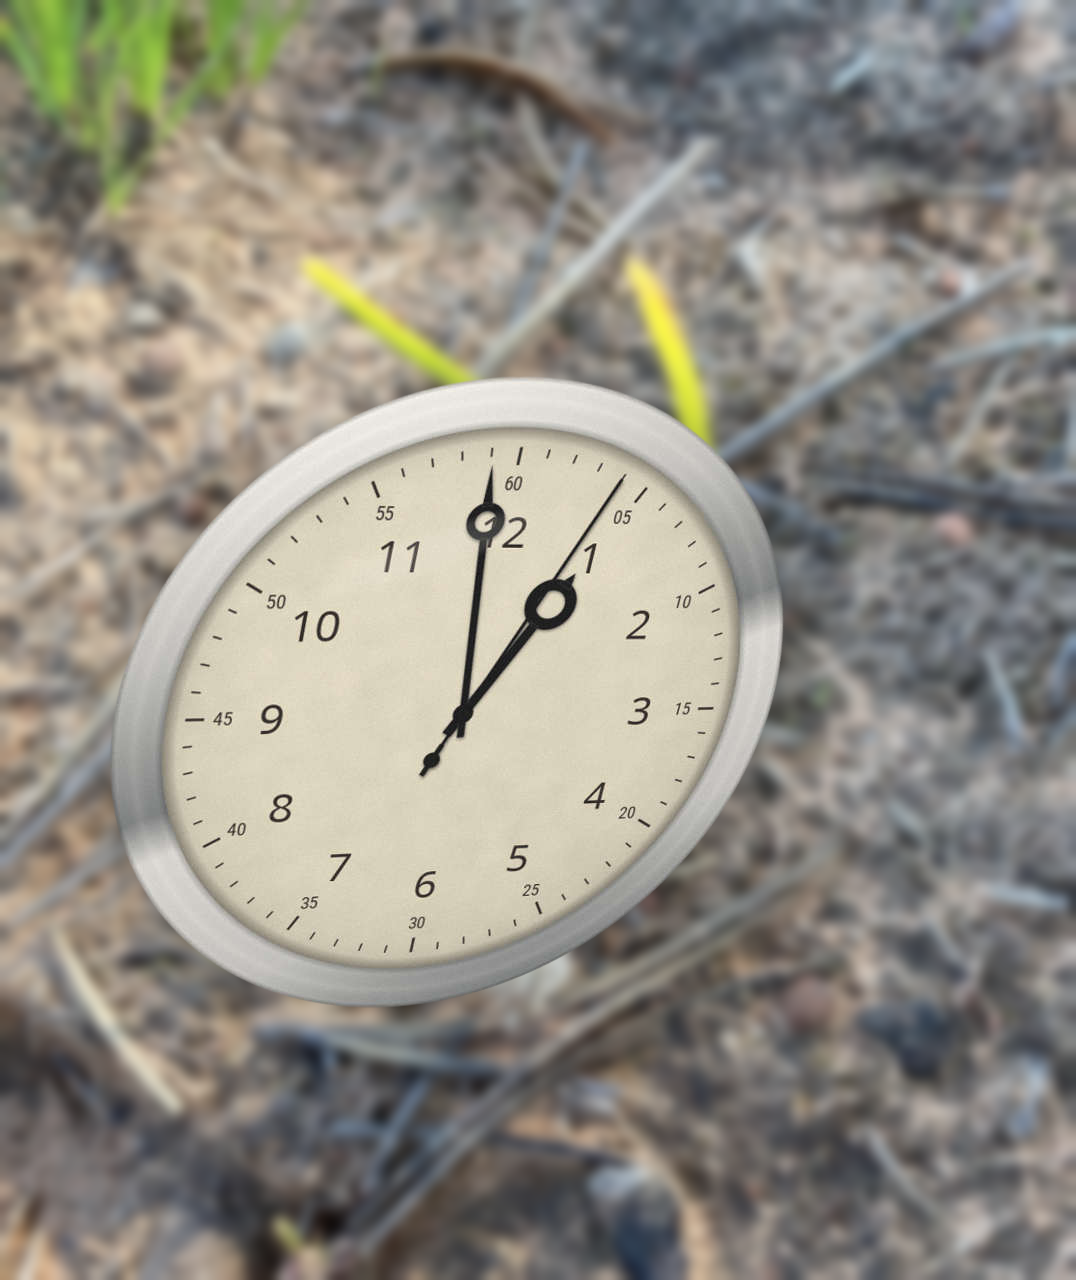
12:59:04
